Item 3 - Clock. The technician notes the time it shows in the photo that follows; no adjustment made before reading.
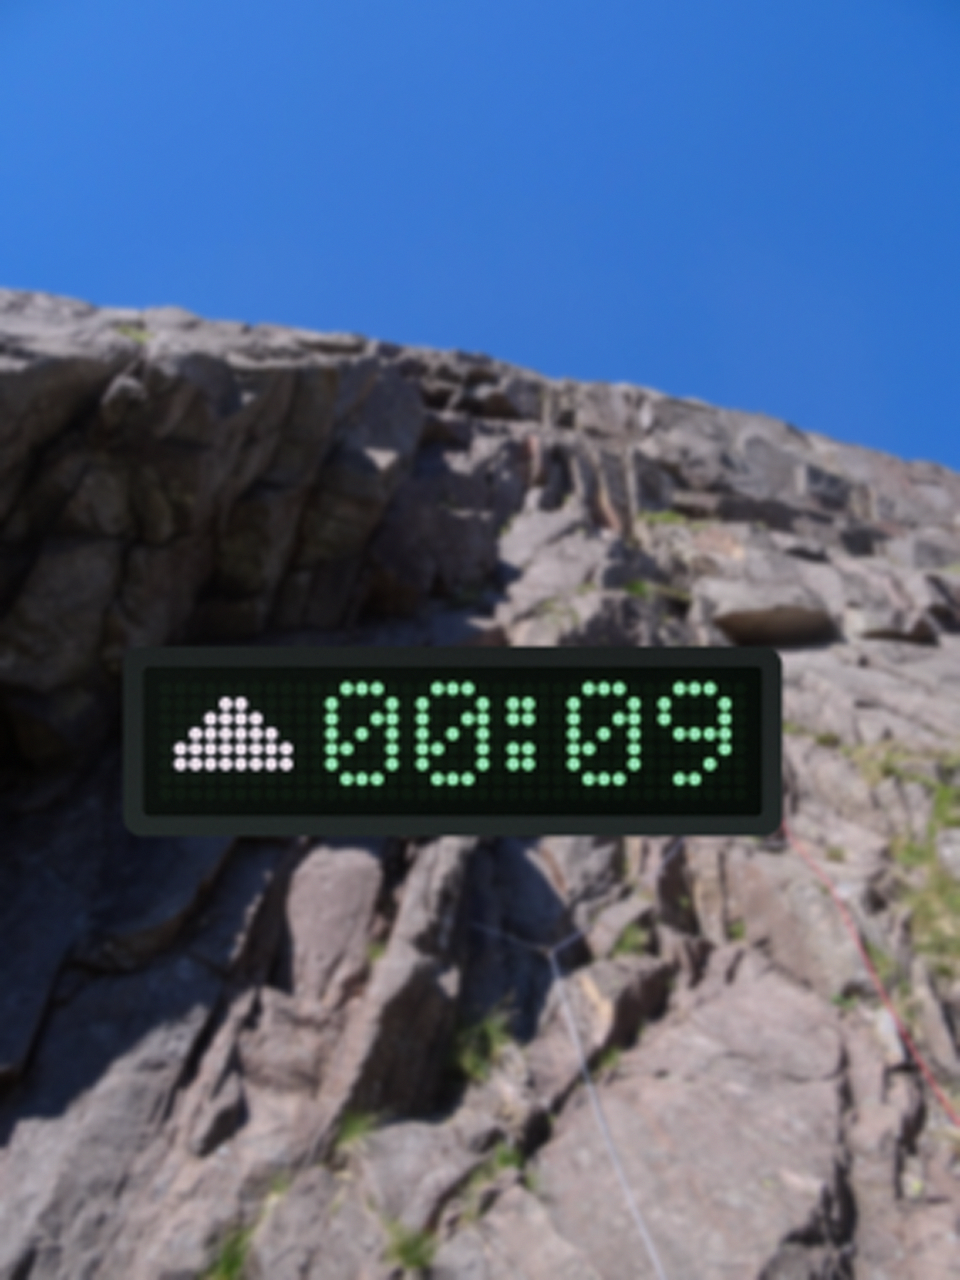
0:09
